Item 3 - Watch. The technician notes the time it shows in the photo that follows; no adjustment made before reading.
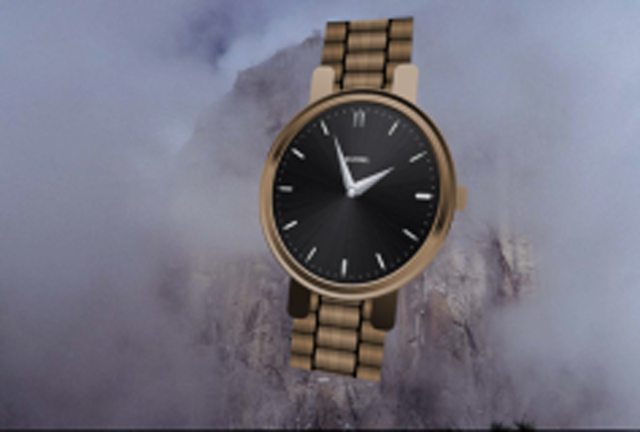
1:56
